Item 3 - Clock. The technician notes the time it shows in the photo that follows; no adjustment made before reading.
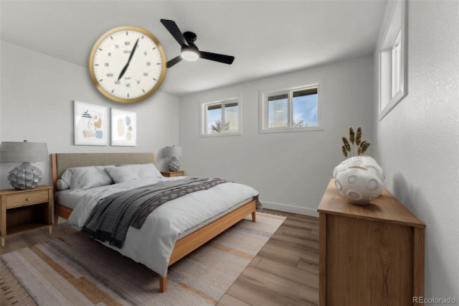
7:04
